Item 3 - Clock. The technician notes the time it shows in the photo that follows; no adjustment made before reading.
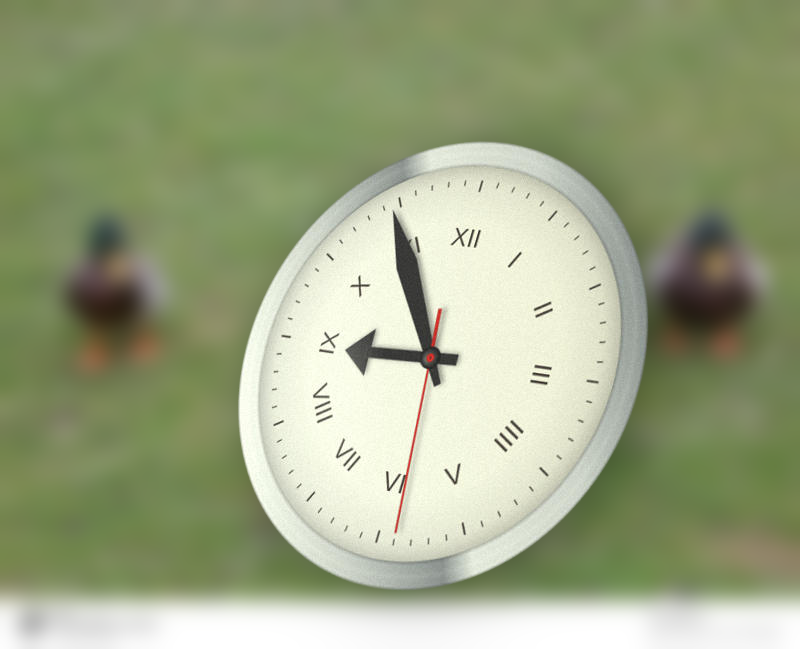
8:54:29
